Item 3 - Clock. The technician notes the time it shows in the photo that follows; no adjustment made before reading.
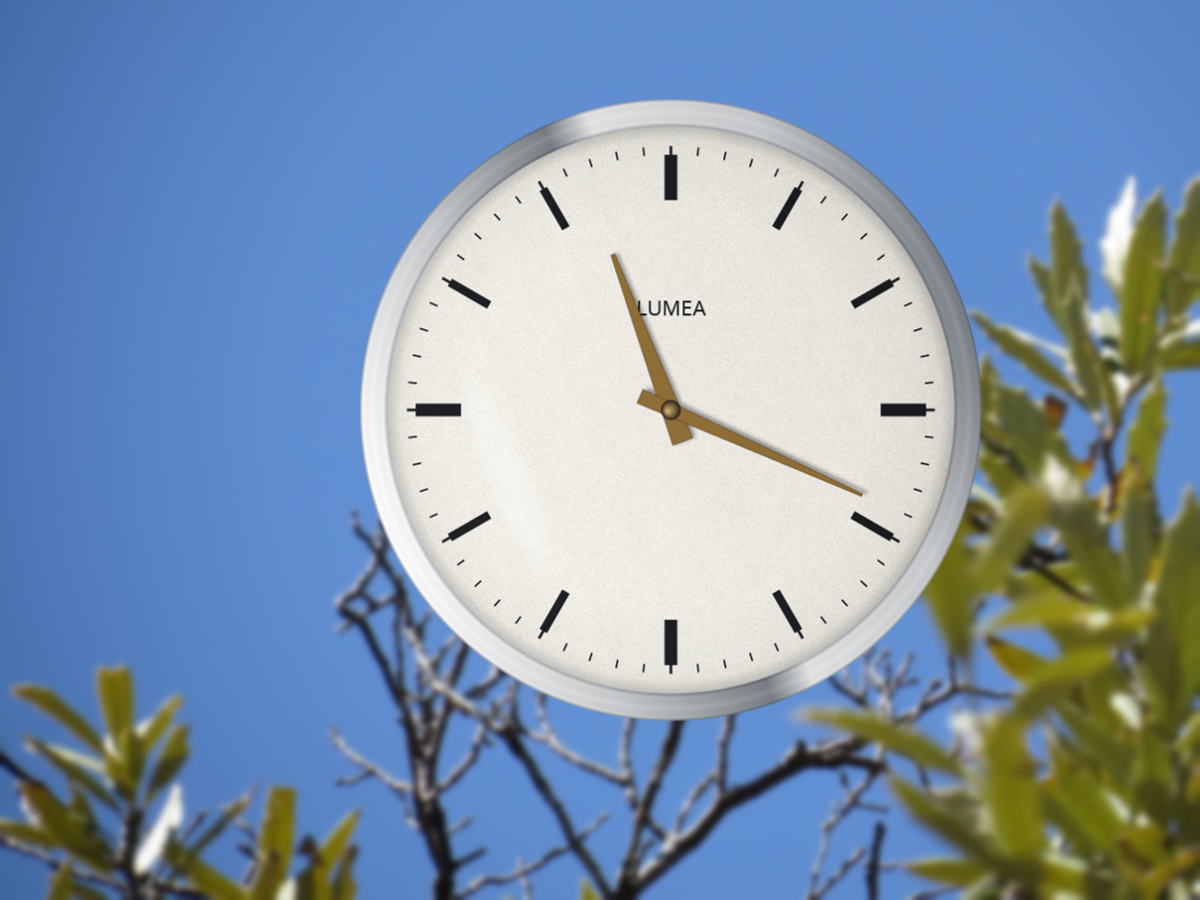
11:19
